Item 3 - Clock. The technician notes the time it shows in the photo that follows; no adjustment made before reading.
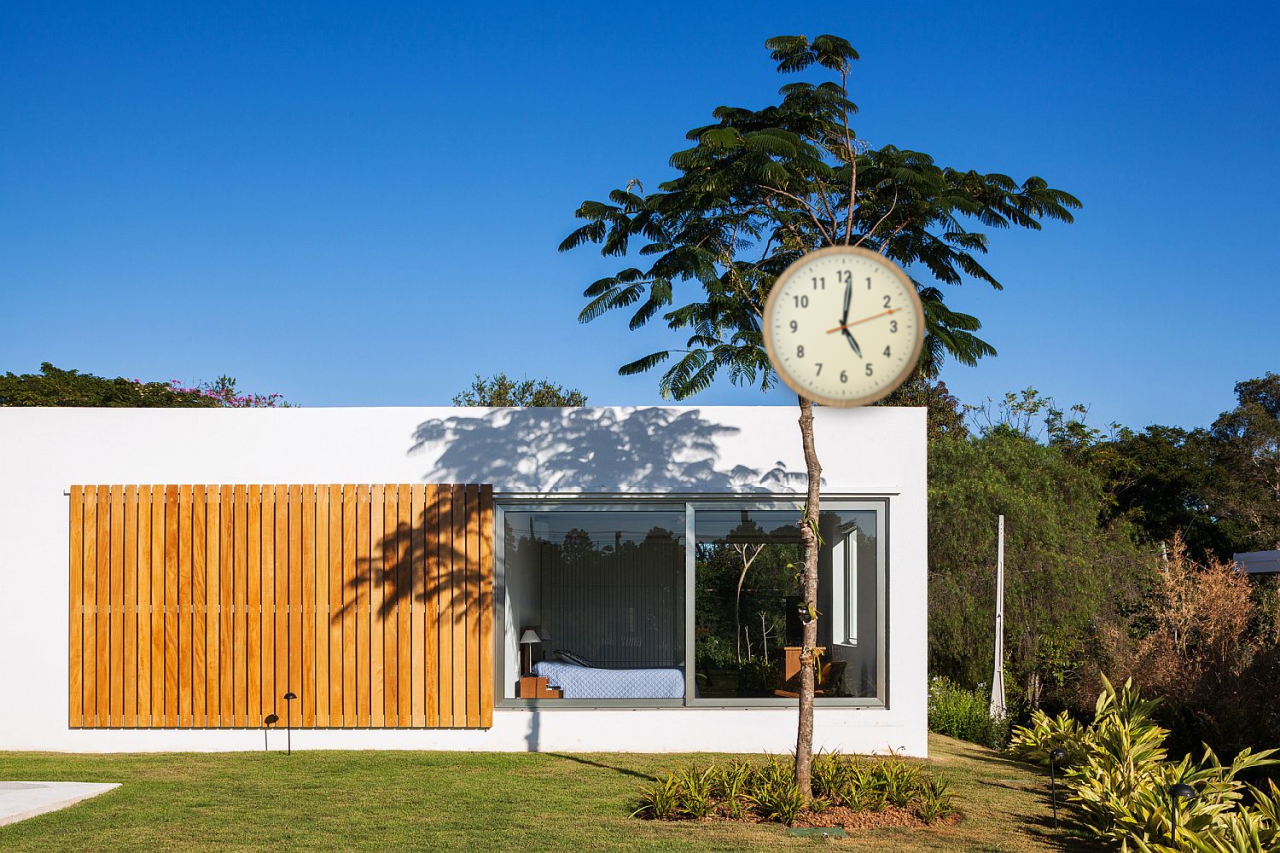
5:01:12
